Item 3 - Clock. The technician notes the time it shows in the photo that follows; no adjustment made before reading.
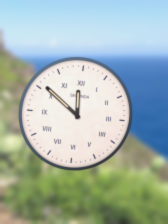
11:51
